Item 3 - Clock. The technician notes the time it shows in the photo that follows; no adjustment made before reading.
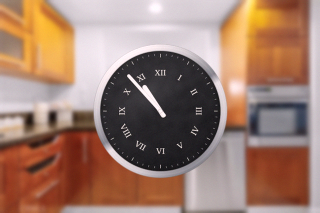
10:53
